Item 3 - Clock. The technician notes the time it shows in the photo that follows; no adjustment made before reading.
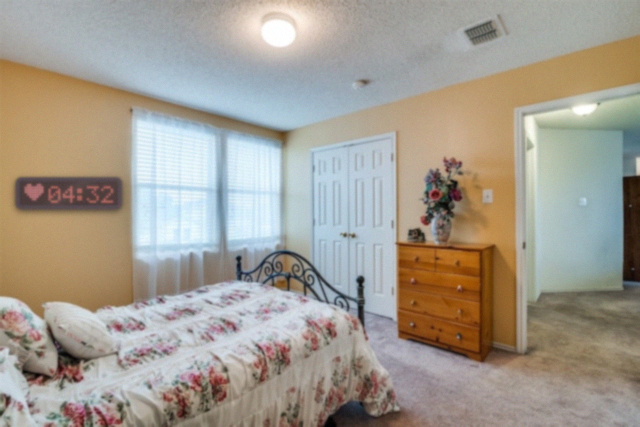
4:32
